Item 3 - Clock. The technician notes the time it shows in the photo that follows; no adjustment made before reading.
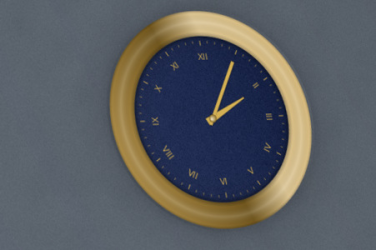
2:05
